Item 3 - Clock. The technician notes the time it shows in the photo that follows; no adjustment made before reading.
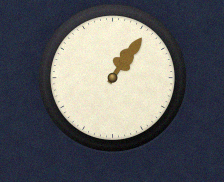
1:06
